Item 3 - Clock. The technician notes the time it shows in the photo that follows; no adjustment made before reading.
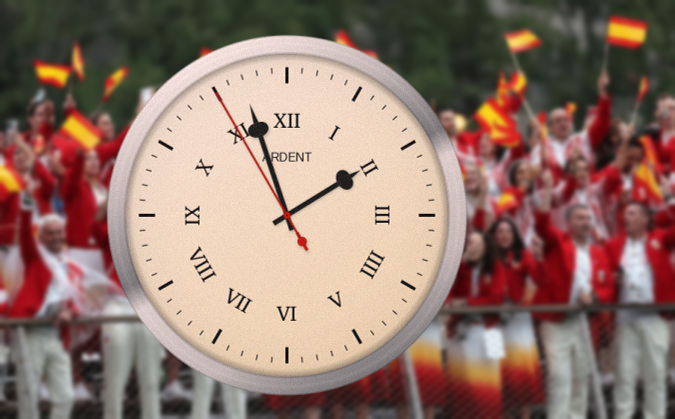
1:56:55
